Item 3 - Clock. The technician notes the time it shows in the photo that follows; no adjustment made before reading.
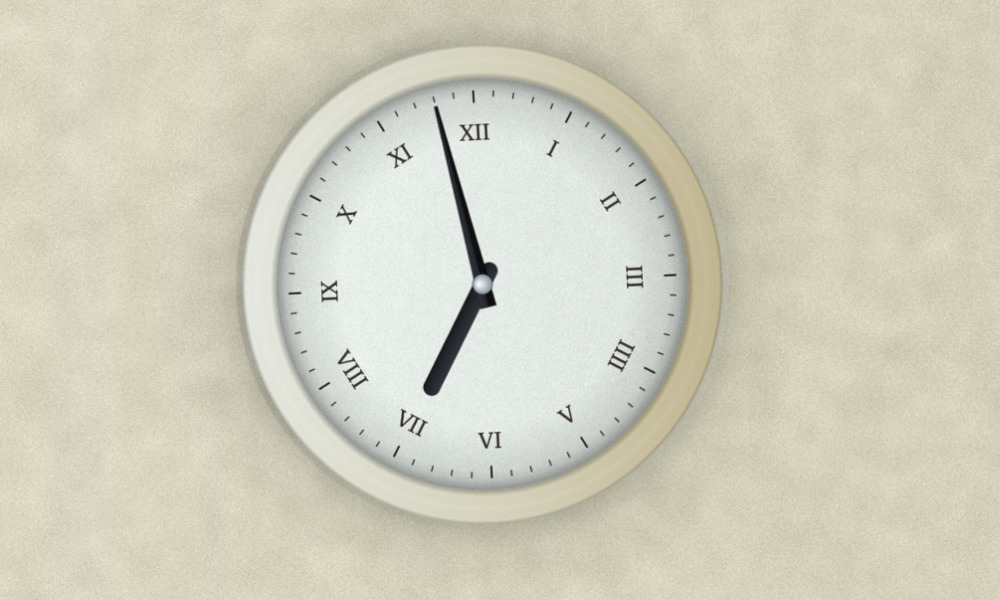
6:58
